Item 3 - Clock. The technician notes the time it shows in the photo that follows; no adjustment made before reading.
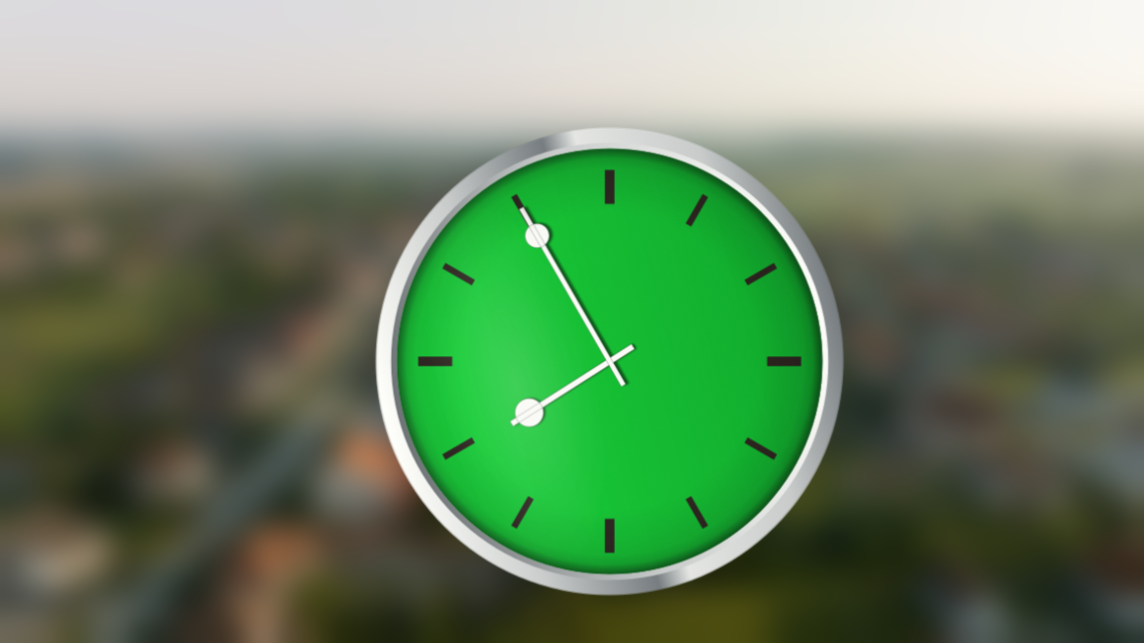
7:55
